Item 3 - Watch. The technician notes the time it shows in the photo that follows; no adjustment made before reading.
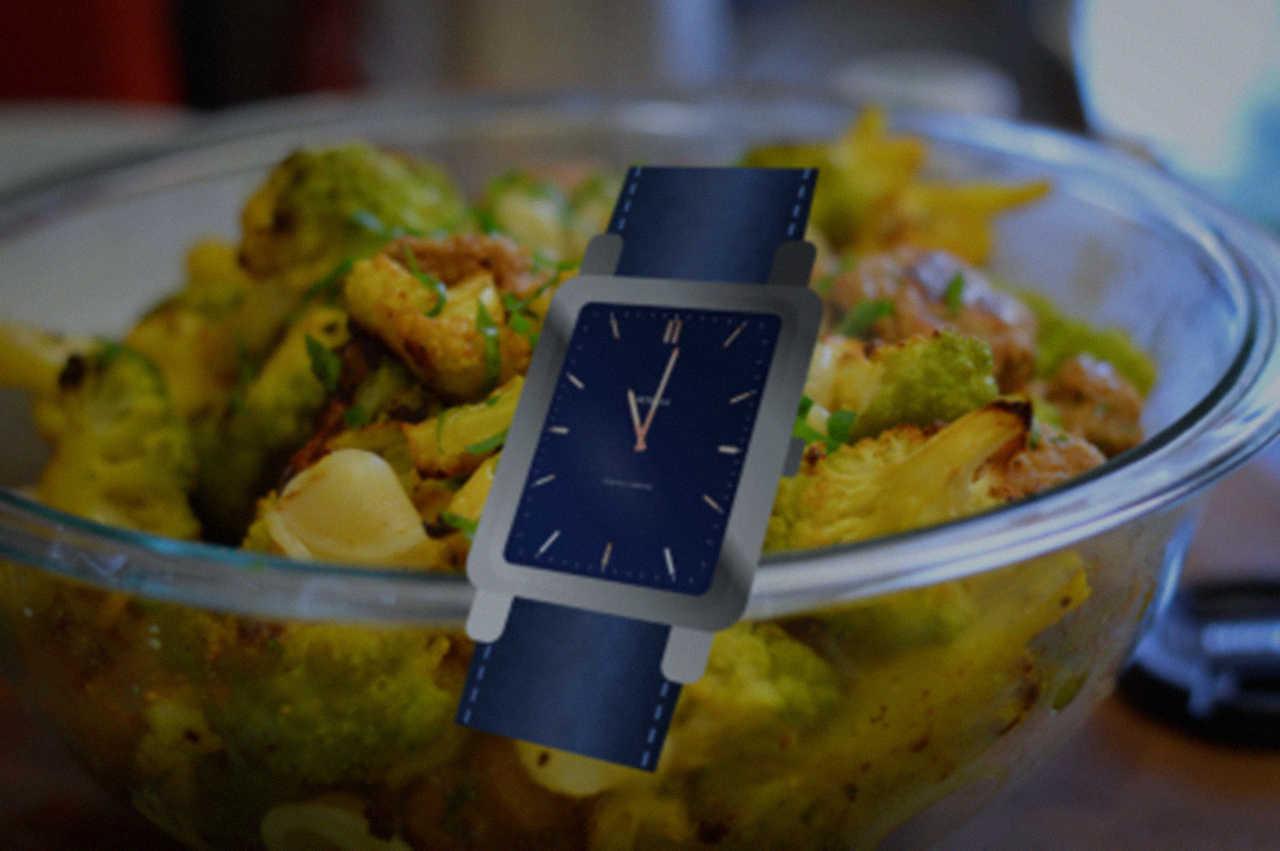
11:01
